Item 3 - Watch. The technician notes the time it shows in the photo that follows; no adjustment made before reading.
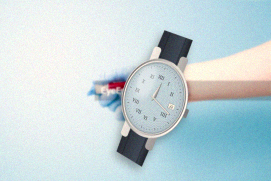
12:18
